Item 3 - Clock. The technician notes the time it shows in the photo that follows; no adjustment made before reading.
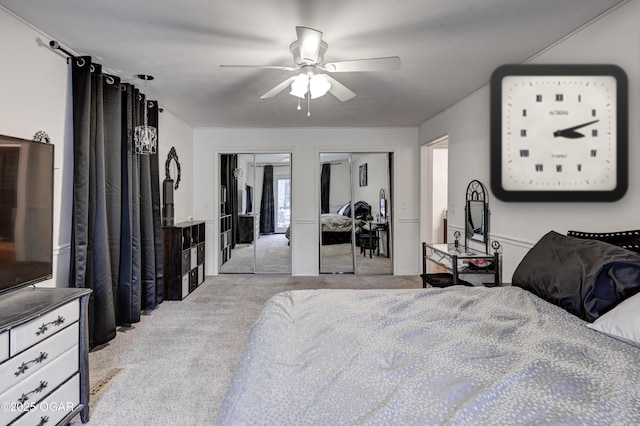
3:12
